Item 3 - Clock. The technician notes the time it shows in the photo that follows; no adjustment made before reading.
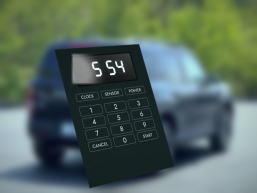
5:54
